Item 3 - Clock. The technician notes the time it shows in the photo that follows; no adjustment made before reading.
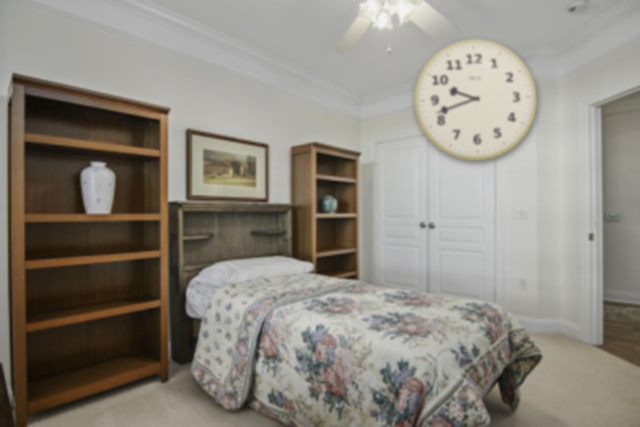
9:42
